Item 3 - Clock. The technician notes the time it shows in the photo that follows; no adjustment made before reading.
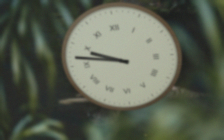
9:47
